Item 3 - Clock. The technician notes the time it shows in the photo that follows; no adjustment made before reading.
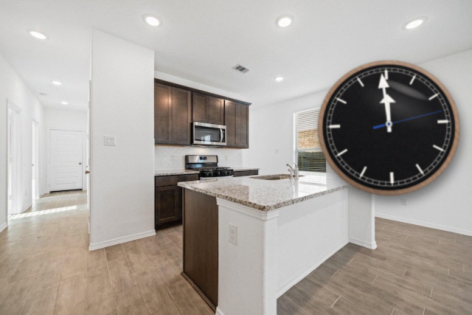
11:59:13
